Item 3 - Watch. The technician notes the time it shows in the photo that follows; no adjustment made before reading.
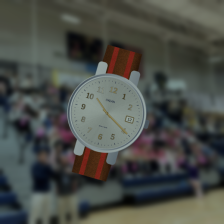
10:20
